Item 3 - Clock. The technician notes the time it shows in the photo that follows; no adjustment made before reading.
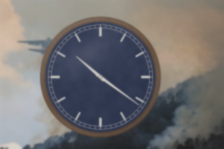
10:21
